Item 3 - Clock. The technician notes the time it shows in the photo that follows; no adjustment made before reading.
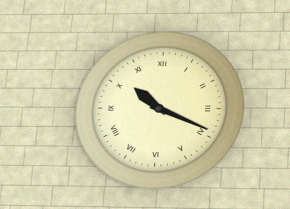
10:19
